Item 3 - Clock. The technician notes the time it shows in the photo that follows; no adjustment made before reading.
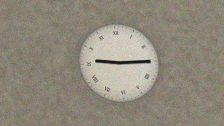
9:15
